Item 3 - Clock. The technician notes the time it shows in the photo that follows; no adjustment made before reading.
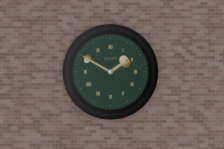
1:50
